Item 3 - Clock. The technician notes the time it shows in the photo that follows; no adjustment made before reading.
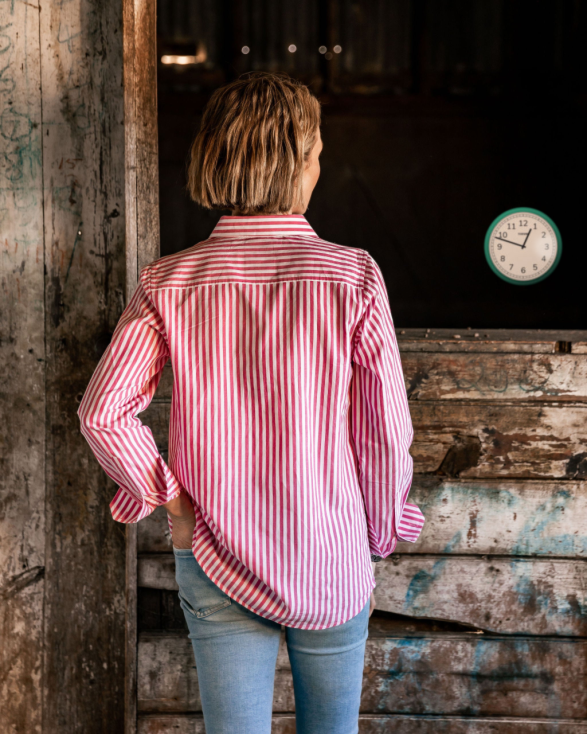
12:48
